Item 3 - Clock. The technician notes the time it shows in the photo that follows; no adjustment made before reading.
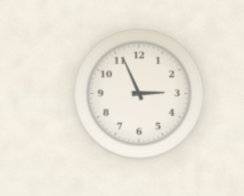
2:56
